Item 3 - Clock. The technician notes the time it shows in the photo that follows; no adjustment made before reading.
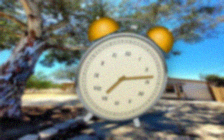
7:13
